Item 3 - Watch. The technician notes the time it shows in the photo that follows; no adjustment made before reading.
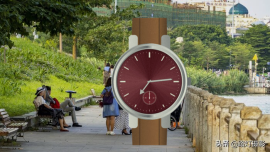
7:14
